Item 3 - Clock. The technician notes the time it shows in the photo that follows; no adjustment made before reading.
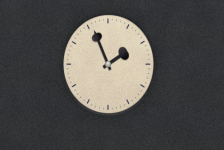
1:56
